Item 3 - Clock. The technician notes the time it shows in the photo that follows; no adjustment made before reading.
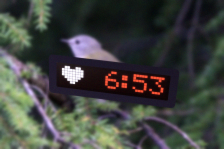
6:53
